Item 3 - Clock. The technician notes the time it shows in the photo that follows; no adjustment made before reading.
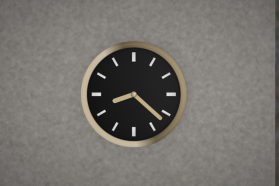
8:22
